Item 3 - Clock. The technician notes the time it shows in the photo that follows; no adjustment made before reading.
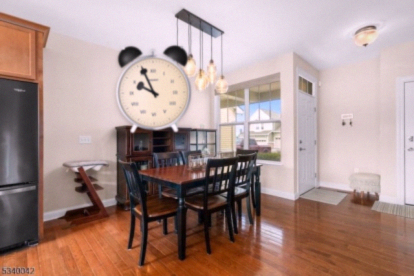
9:56
